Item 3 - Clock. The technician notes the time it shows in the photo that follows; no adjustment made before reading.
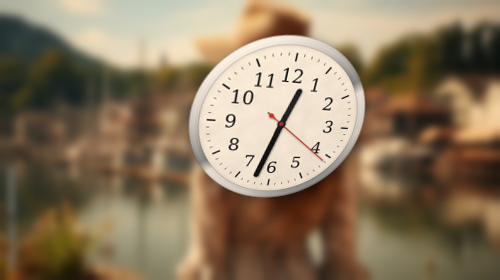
12:32:21
